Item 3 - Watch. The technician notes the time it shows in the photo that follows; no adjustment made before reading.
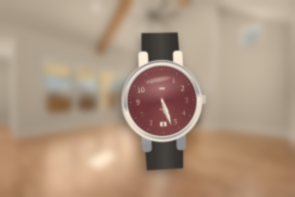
5:27
